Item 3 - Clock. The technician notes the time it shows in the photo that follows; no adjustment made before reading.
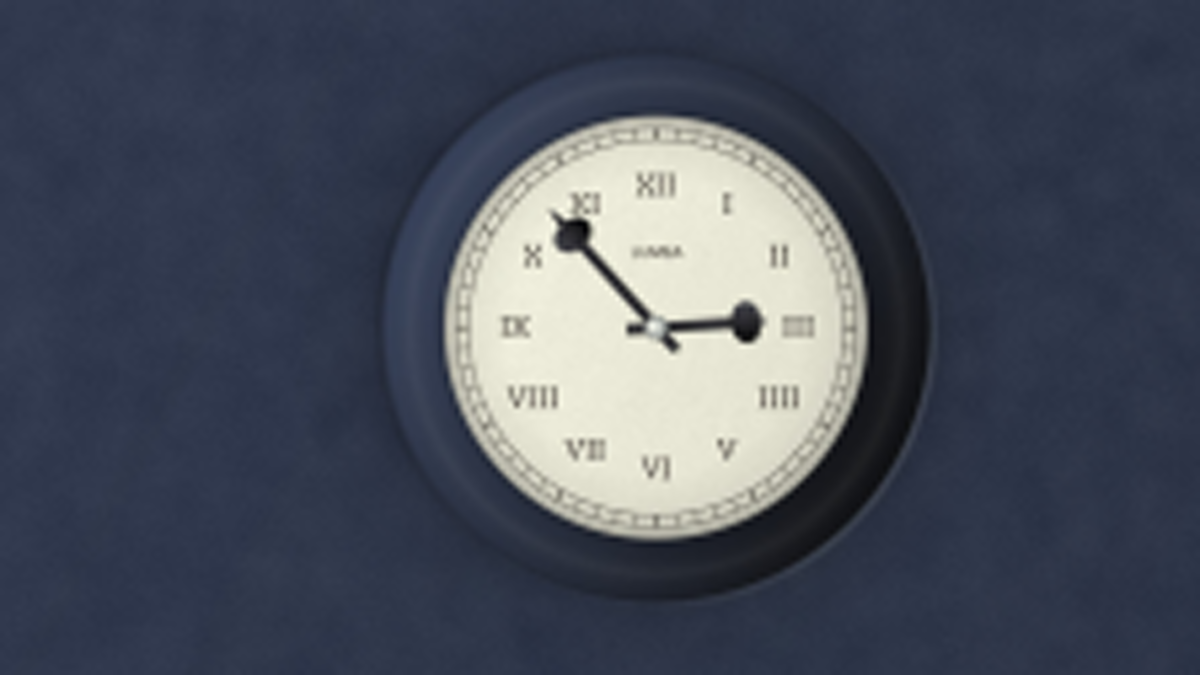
2:53
